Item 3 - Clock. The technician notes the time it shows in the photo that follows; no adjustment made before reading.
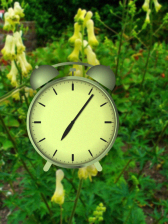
7:06
